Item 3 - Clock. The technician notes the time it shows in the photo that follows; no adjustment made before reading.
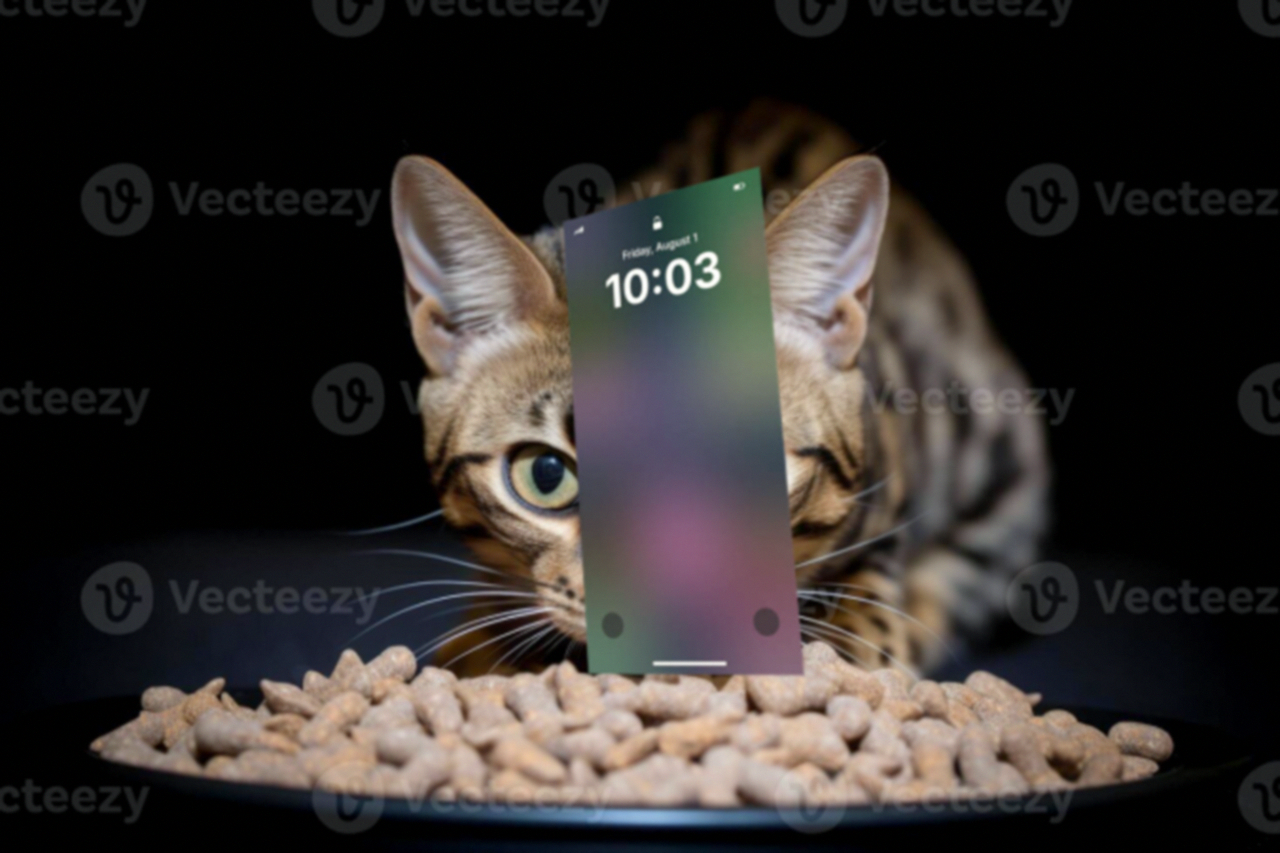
10:03
